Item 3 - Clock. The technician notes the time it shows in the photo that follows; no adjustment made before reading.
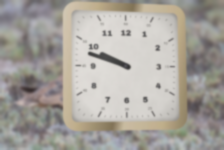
9:48
